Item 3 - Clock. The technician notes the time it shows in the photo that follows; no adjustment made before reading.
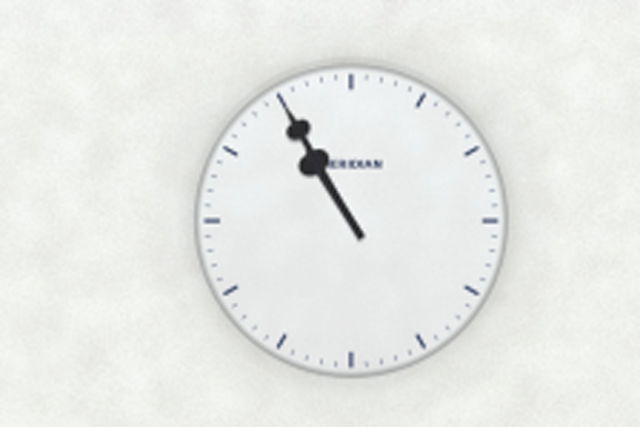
10:55
